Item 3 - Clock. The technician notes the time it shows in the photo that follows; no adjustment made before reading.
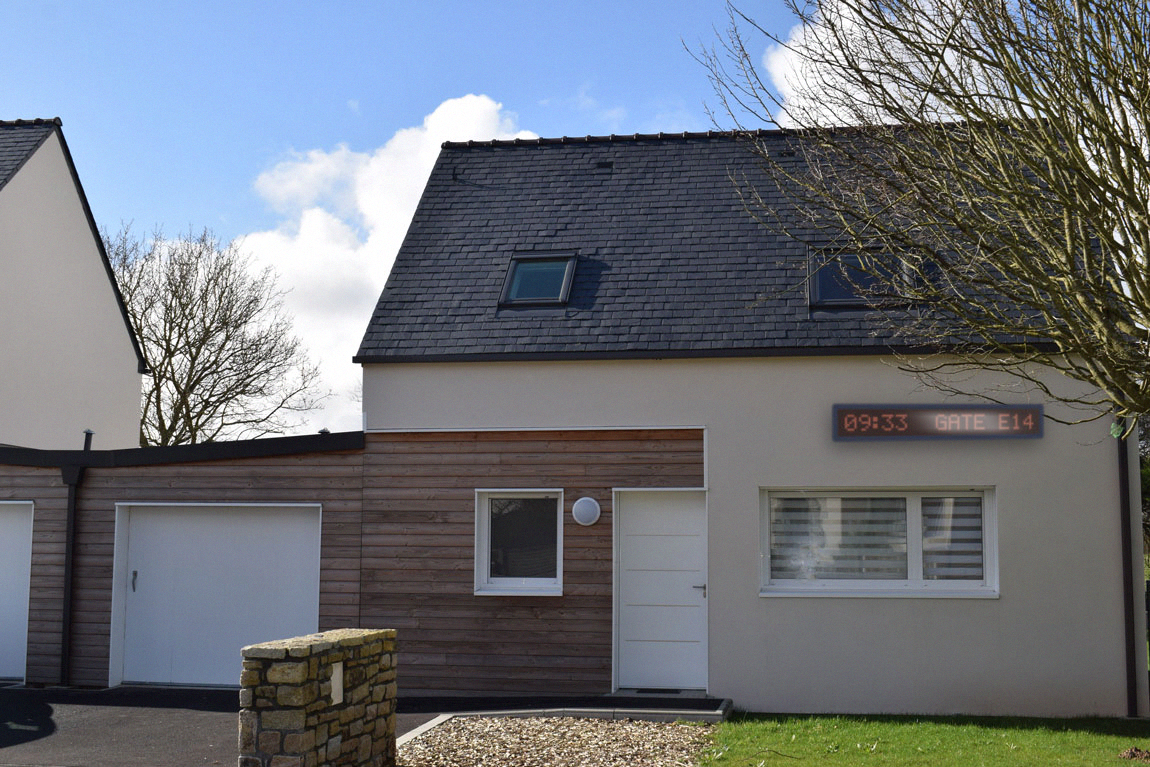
9:33
